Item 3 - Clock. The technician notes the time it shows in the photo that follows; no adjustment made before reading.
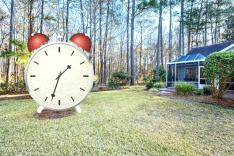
1:33
